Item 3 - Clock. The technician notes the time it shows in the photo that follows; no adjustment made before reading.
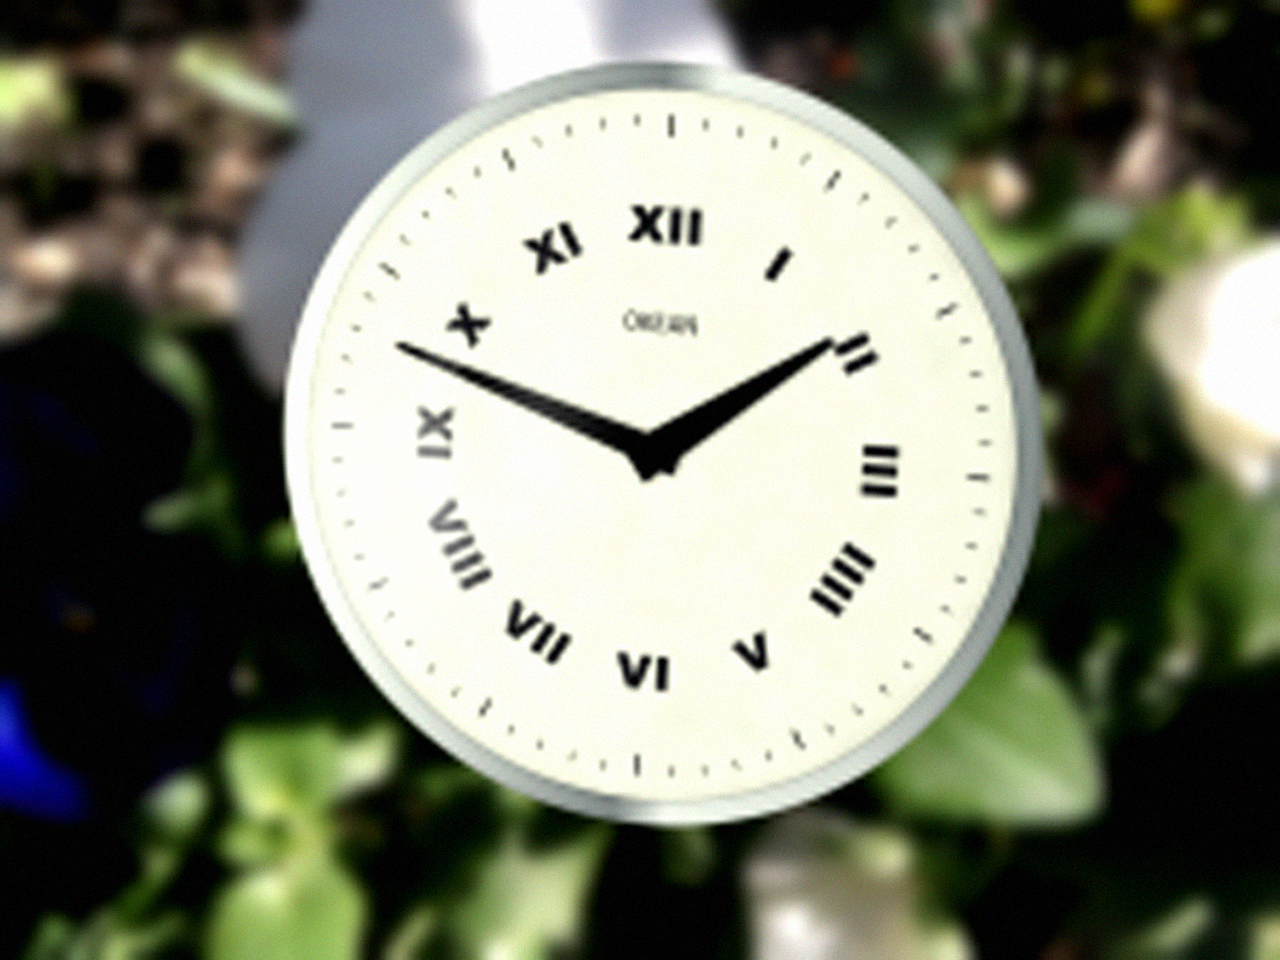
1:48
